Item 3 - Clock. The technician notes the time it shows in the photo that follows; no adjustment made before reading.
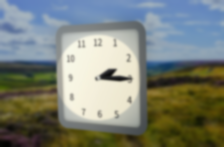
2:15
